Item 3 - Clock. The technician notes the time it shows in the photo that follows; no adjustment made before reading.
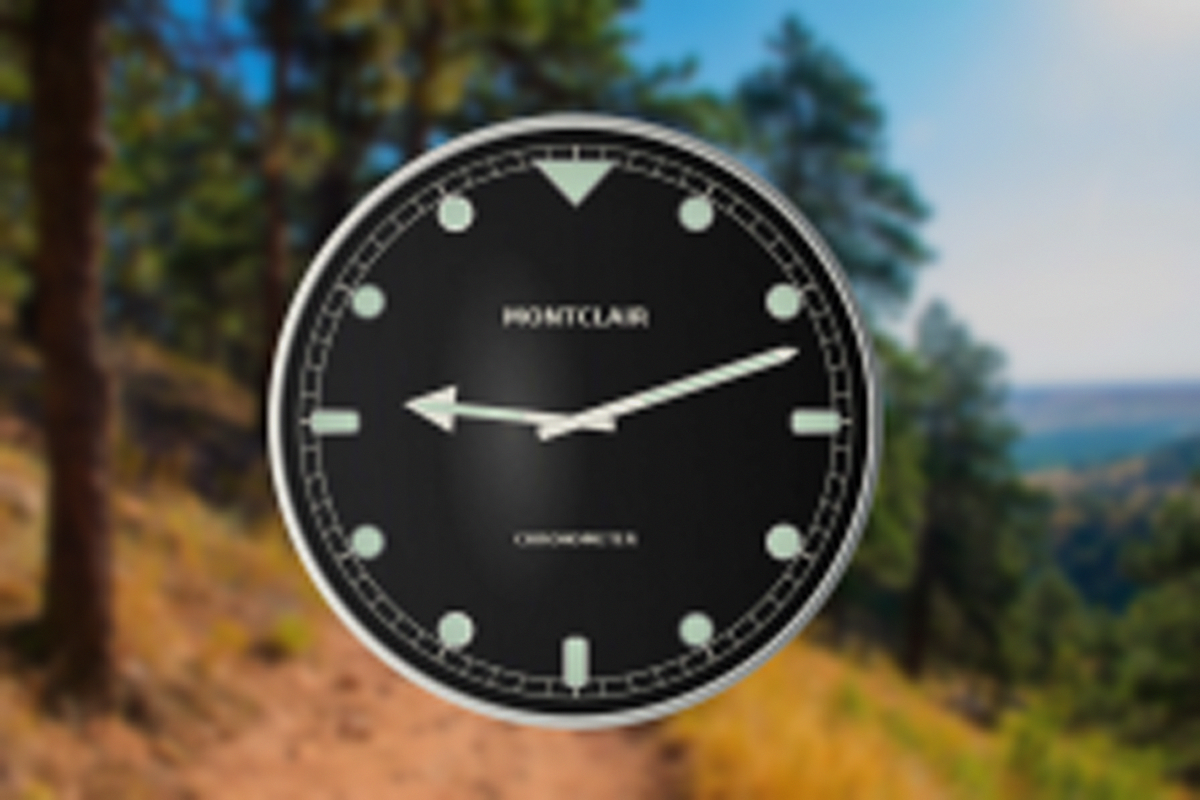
9:12
